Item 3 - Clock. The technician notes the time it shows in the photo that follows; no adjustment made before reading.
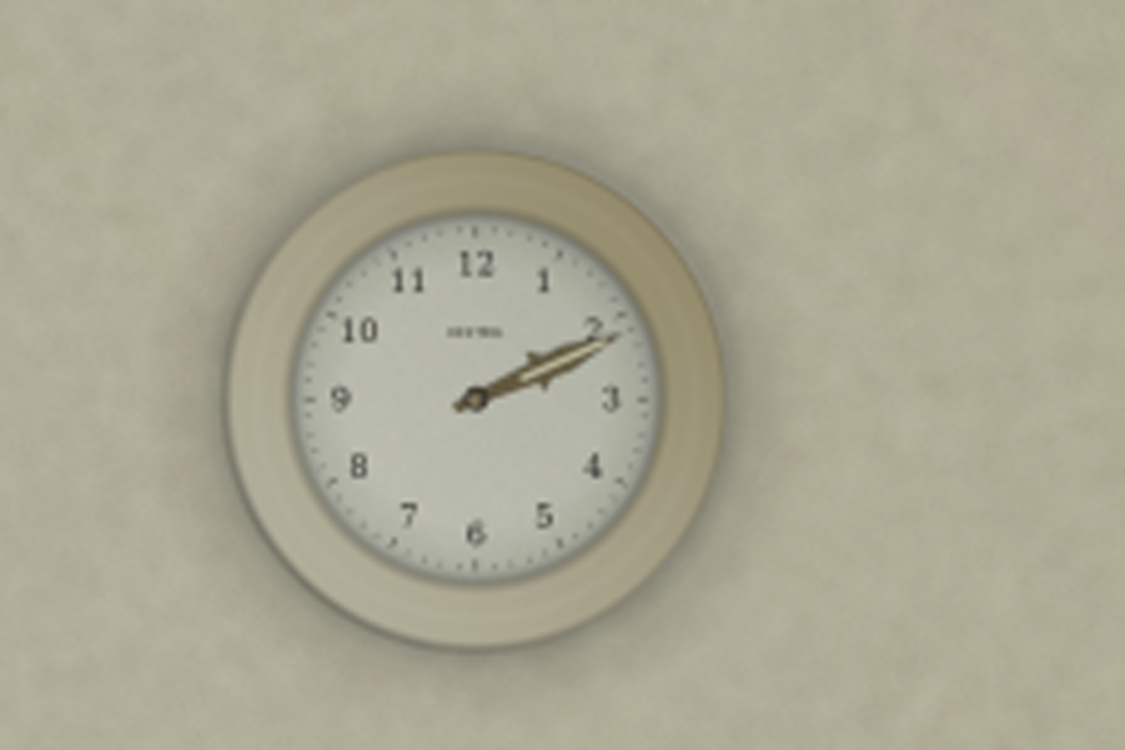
2:11
